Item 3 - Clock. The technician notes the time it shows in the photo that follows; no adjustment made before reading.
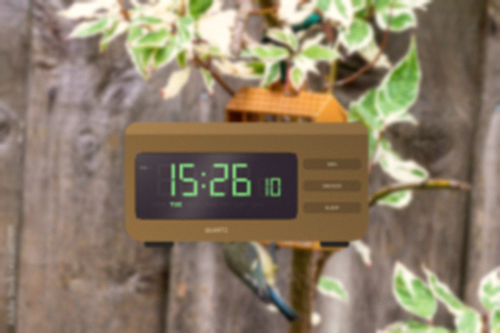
15:26:10
